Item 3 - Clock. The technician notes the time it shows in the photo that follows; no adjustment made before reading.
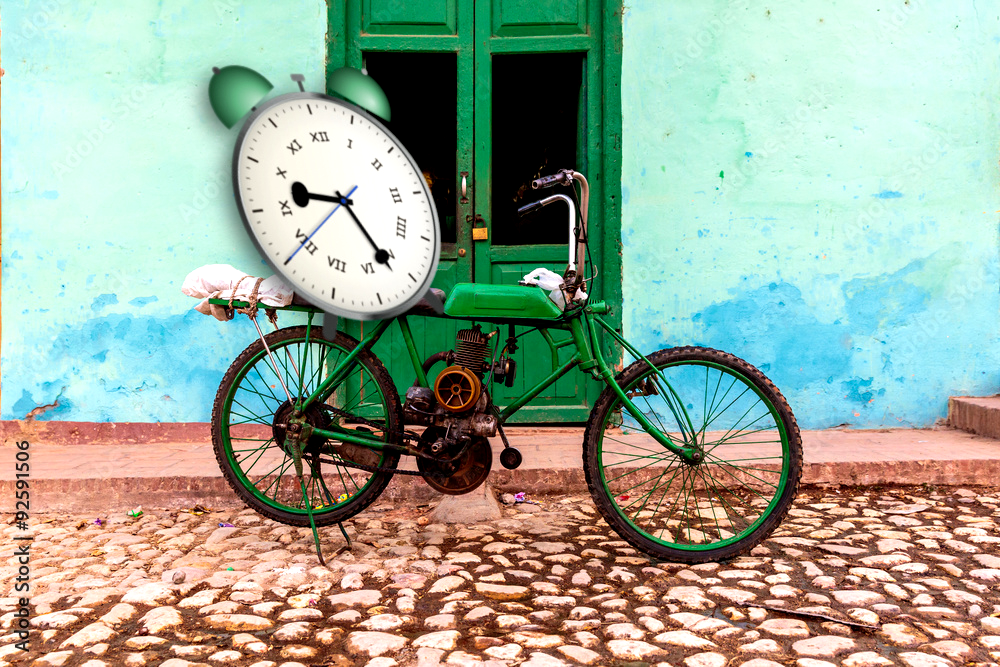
9:26:40
